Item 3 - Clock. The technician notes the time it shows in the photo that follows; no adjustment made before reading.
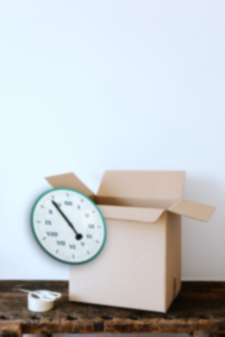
4:54
